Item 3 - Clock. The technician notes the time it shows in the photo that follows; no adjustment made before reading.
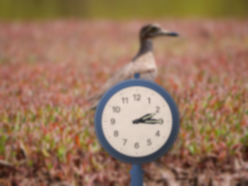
2:15
